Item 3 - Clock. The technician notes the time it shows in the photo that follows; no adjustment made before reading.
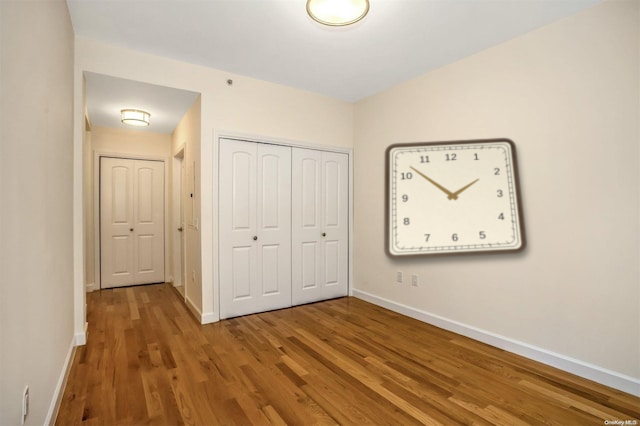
1:52
